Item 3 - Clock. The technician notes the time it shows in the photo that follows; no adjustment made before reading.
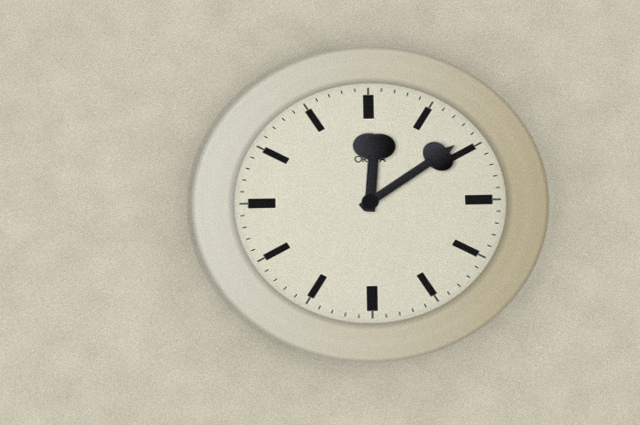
12:09
